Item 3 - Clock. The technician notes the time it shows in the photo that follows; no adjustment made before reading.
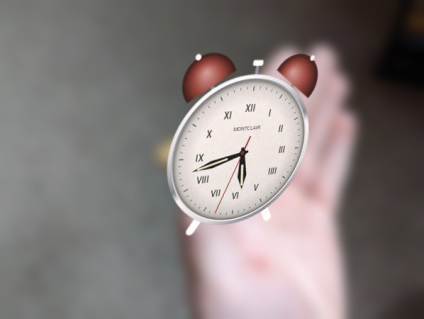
5:42:33
